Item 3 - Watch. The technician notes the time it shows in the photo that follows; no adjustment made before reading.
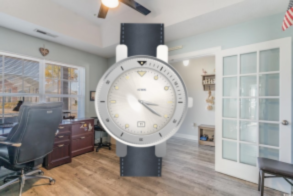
3:21
